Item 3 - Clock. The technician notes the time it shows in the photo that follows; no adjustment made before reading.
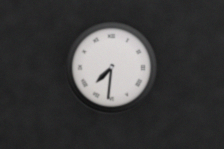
7:31
